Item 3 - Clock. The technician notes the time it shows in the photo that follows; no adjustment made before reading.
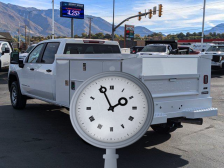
1:56
